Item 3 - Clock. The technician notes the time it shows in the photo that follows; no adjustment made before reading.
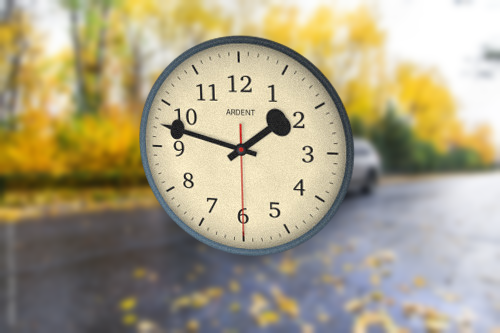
1:47:30
